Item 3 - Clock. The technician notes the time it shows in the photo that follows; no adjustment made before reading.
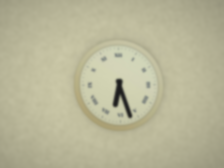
6:27
